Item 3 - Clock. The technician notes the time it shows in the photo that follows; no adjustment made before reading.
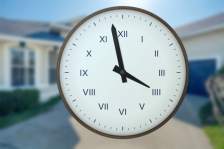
3:58
